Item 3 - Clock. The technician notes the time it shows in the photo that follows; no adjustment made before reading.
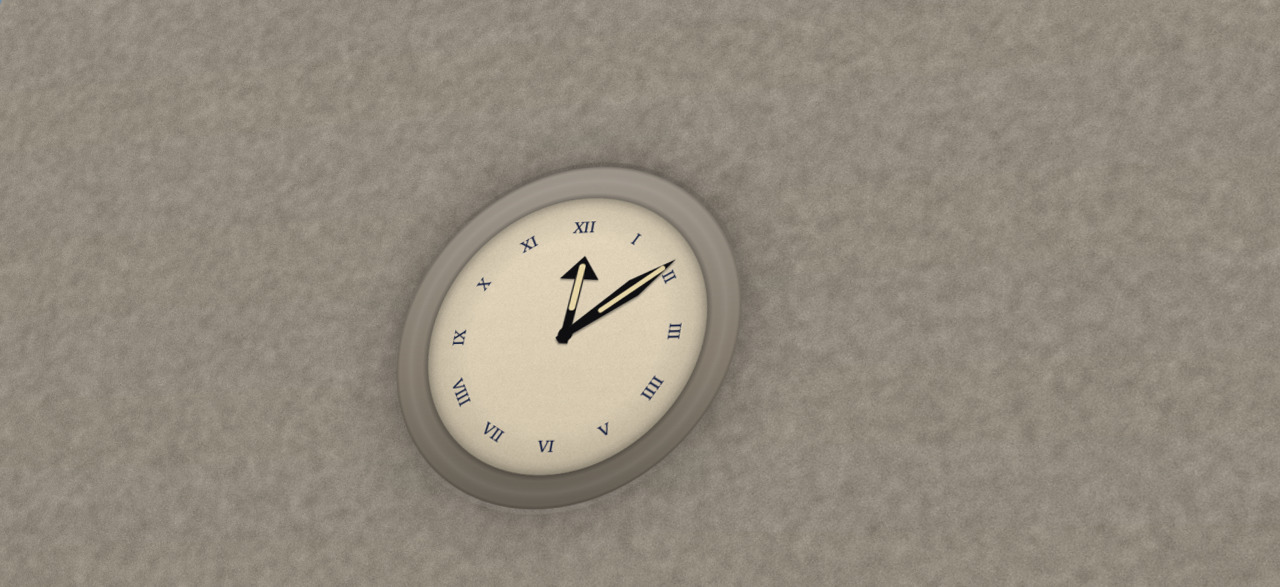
12:09
